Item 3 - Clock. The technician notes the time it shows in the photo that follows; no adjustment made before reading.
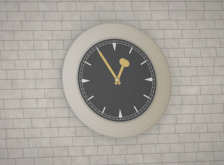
12:55
